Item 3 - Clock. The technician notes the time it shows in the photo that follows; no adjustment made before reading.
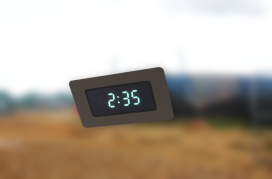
2:35
